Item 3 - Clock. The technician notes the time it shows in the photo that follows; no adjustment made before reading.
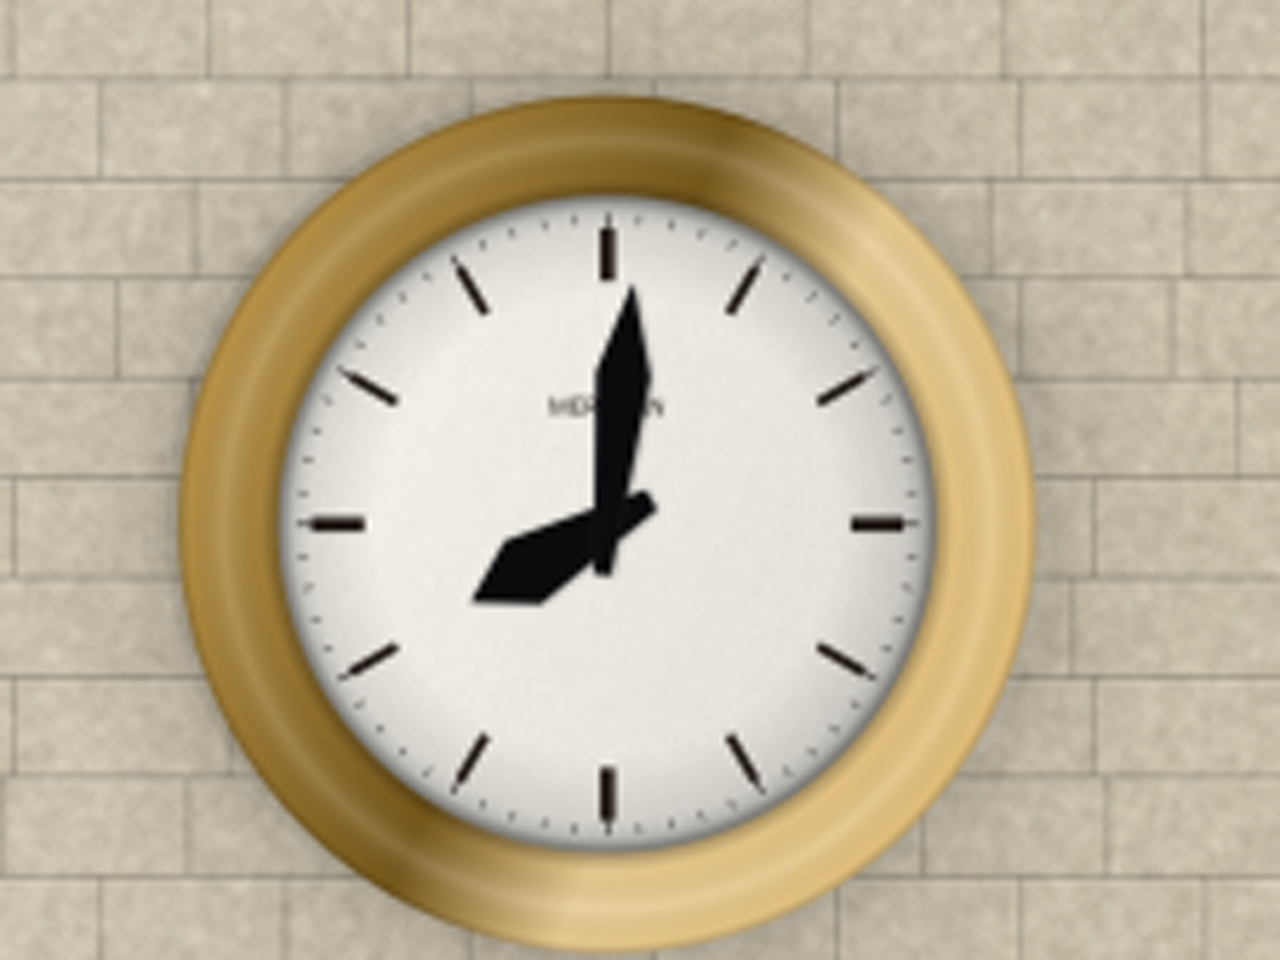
8:01
